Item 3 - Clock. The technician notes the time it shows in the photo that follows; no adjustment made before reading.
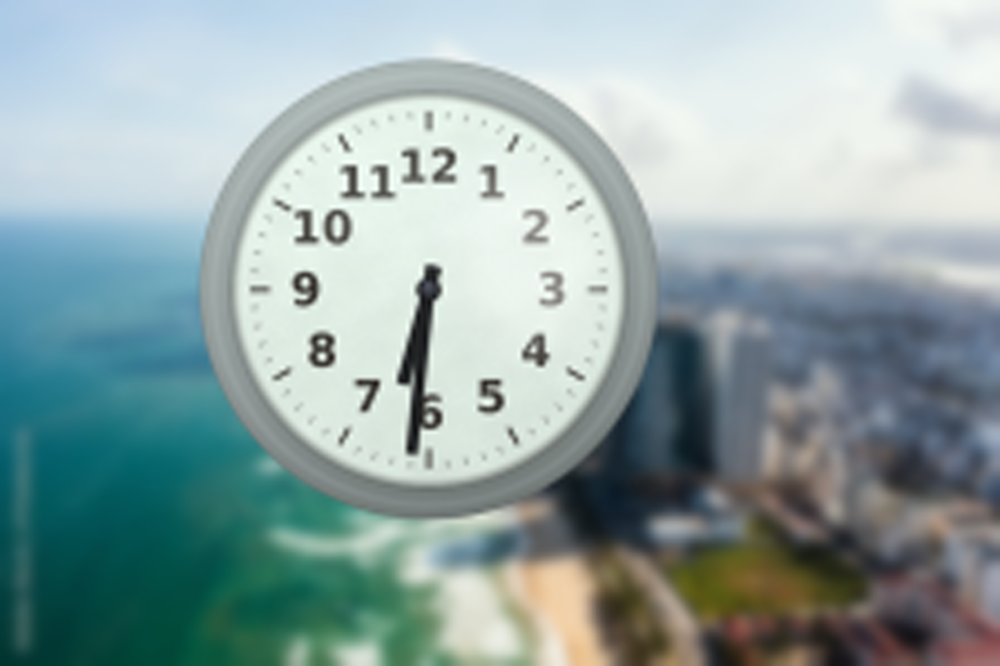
6:31
